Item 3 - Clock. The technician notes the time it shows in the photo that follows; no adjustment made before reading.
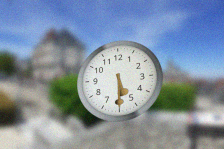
5:30
